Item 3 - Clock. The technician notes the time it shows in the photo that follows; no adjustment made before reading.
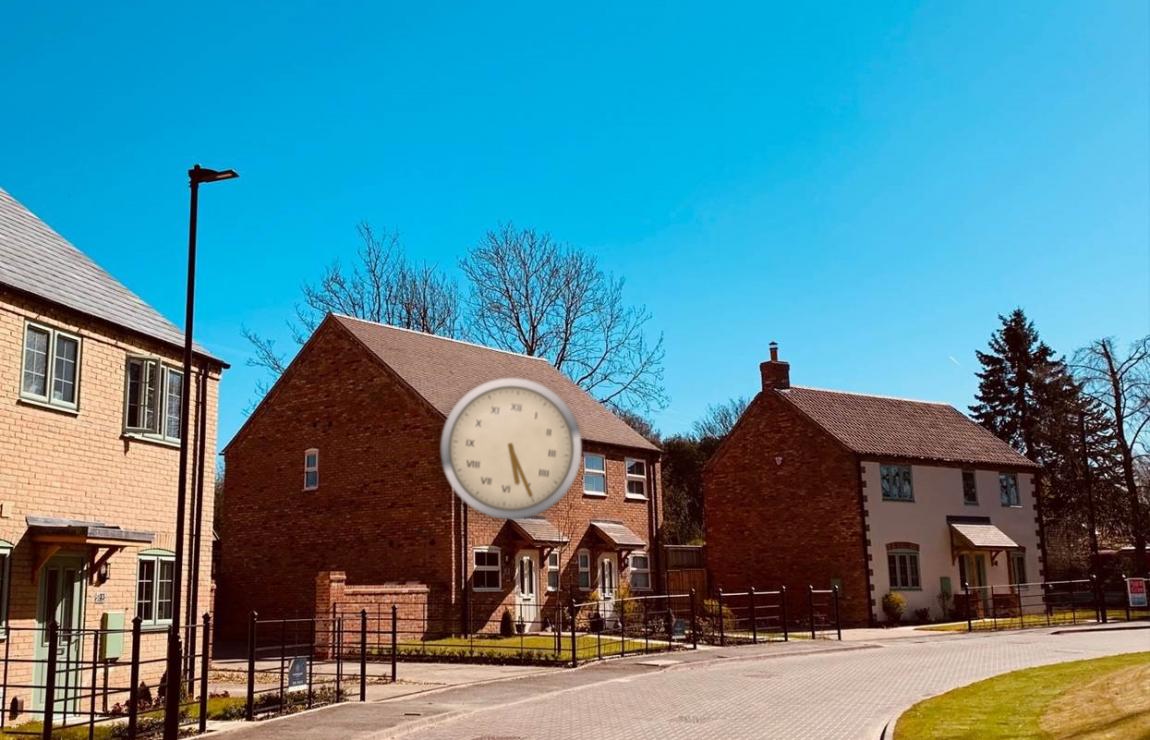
5:25
